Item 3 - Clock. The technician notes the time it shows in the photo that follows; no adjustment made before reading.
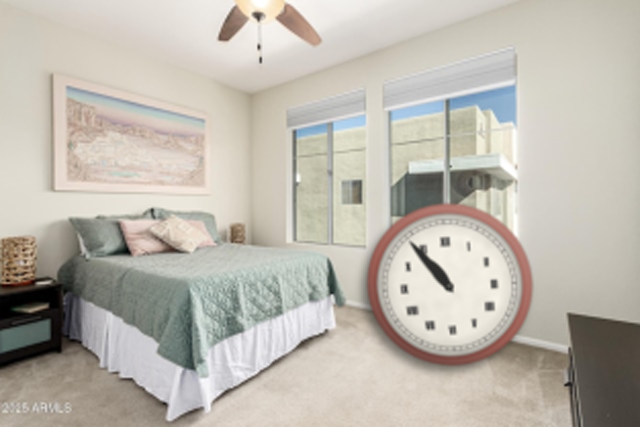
10:54
